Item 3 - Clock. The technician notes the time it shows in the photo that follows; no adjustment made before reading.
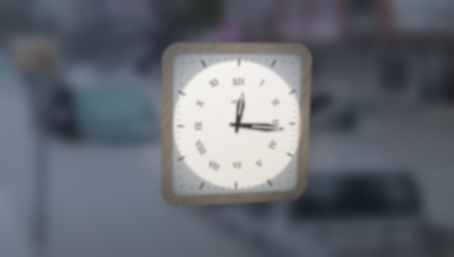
12:16
